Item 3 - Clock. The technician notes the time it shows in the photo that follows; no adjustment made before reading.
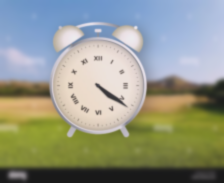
4:21
